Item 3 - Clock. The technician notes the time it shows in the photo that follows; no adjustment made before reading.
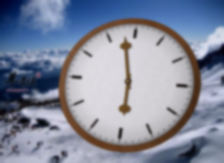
5:58
